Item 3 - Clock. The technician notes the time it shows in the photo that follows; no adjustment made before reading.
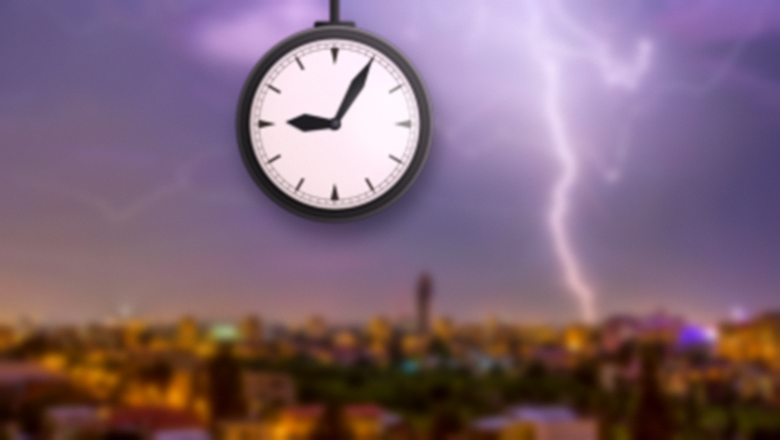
9:05
